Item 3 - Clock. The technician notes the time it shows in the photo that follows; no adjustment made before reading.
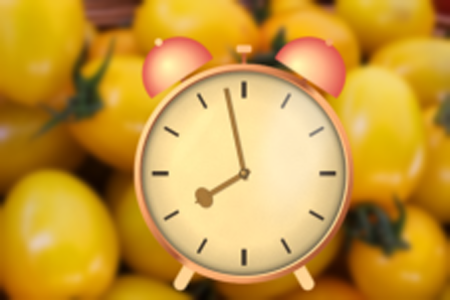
7:58
